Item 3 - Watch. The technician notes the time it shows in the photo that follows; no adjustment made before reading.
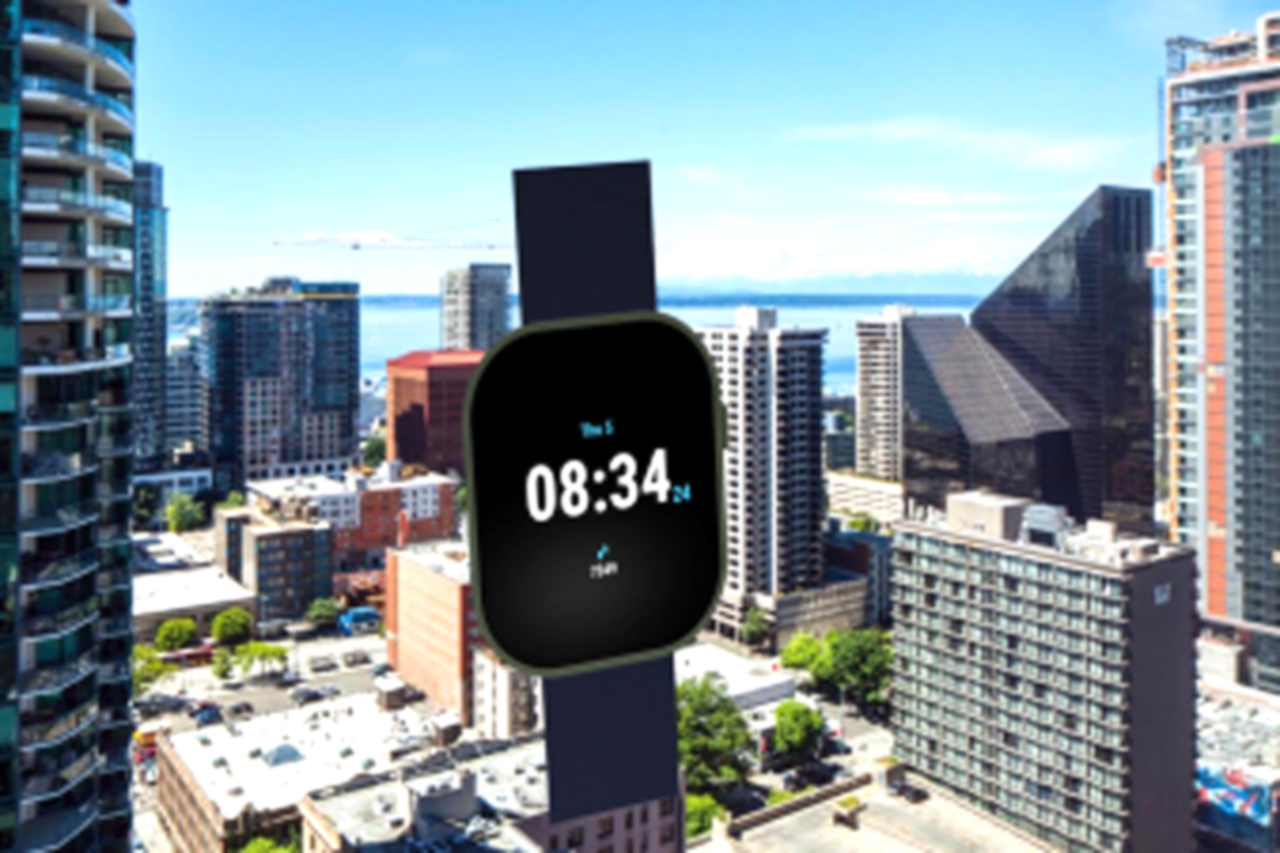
8:34
